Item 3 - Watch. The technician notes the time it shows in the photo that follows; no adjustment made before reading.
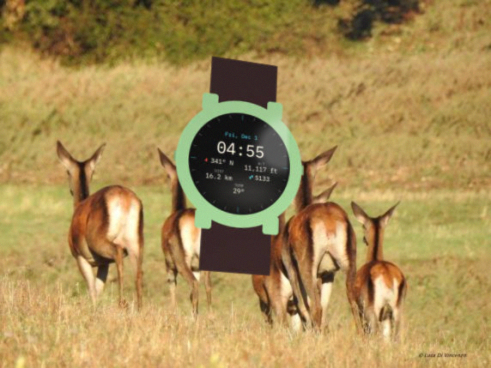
4:55
